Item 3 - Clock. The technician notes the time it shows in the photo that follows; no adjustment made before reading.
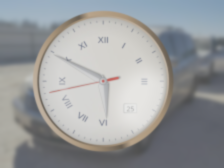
5:49:43
